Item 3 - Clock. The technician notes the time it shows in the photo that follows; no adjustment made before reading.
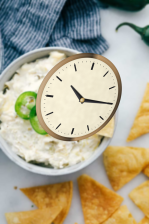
10:15
